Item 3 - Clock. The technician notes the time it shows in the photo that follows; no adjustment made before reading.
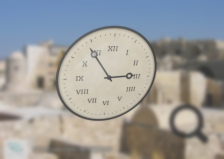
2:54
